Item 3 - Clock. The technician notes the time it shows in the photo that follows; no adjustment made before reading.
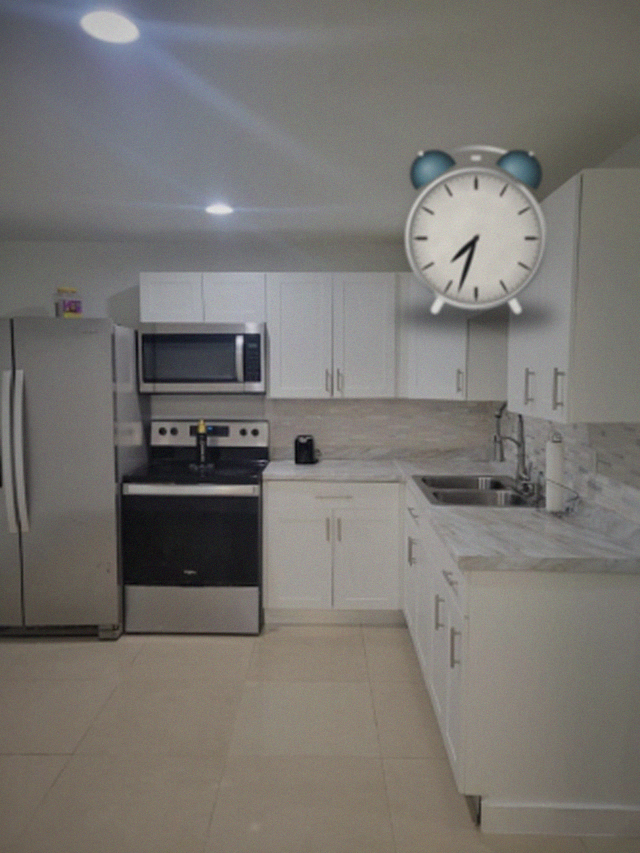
7:33
